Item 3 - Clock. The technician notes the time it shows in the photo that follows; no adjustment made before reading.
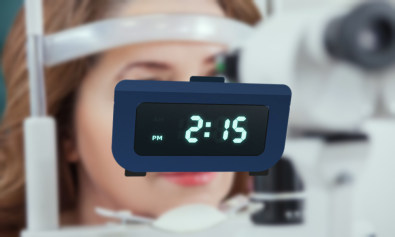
2:15
